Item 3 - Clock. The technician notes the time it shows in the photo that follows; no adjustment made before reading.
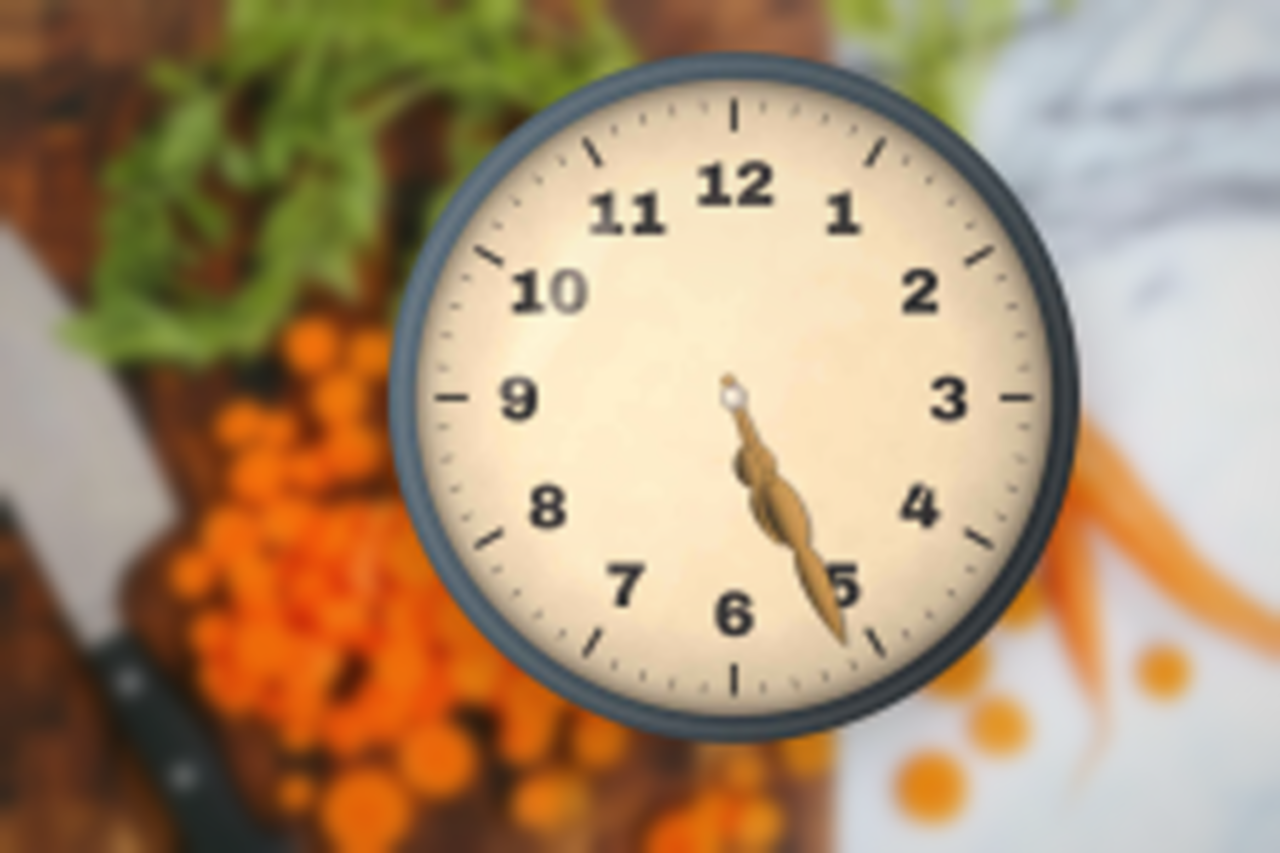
5:26
